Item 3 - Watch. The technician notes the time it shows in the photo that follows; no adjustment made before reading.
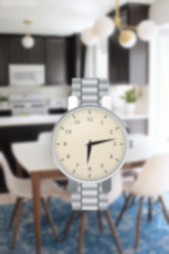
6:13
